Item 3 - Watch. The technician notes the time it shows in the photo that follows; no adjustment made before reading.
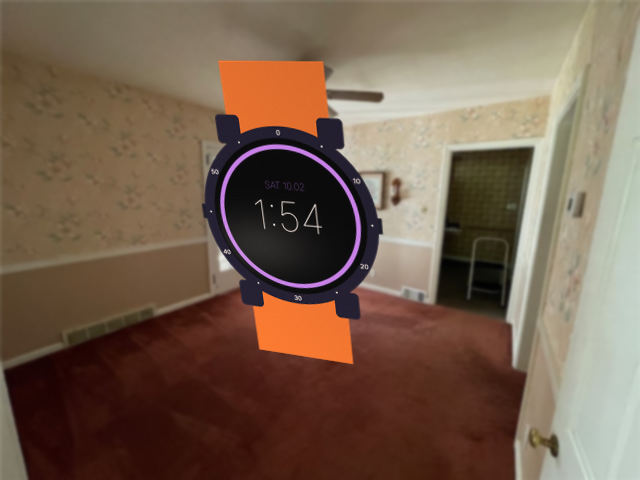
1:54
